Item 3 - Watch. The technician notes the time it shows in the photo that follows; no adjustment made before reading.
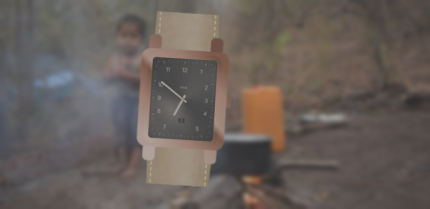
6:51
